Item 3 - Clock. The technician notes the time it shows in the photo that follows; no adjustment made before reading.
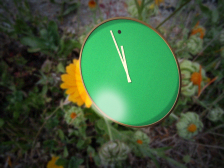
11:58
